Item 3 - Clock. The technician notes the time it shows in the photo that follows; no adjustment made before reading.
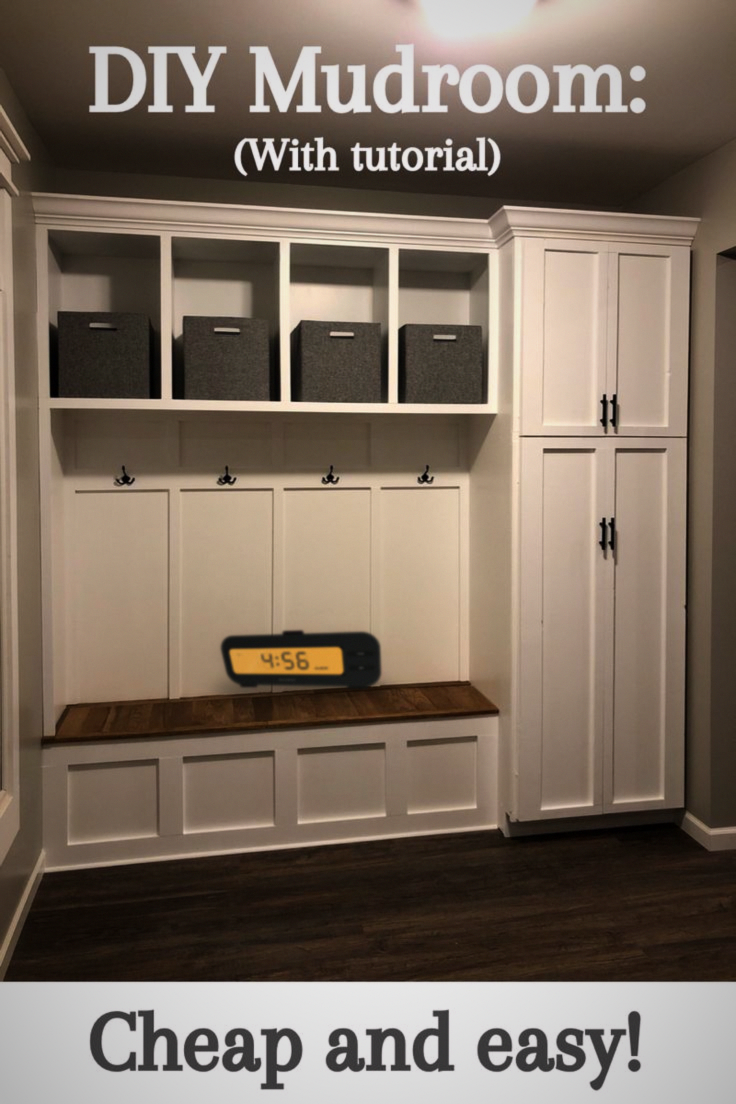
4:56
